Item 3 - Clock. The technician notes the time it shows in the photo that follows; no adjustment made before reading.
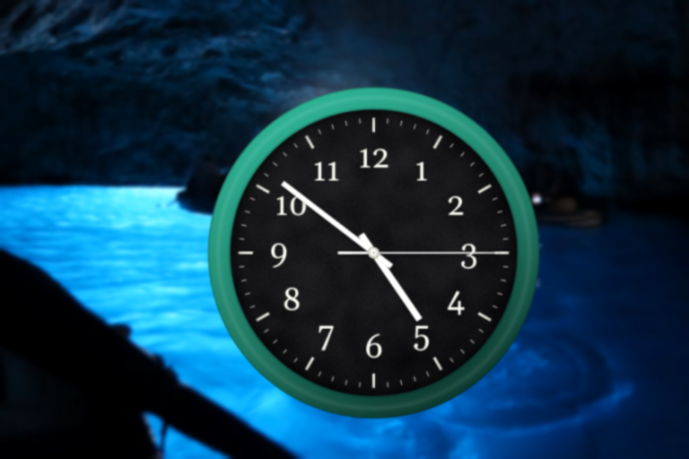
4:51:15
